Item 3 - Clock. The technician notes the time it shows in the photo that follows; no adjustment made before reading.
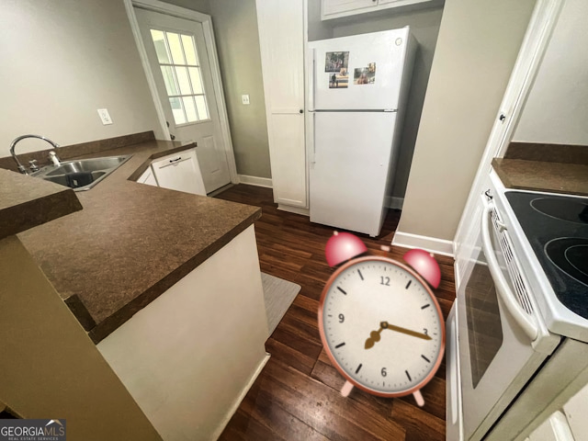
7:16
